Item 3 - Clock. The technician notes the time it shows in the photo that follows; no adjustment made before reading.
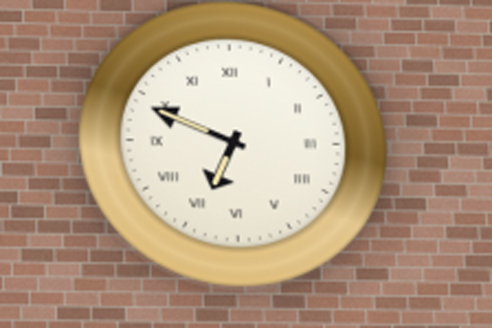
6:49
